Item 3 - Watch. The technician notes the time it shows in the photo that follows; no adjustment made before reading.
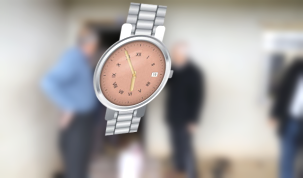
5:55
